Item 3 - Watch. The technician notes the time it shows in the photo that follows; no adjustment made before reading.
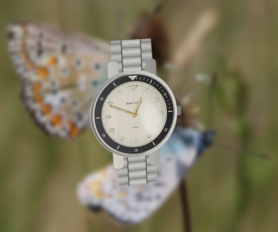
12:49
